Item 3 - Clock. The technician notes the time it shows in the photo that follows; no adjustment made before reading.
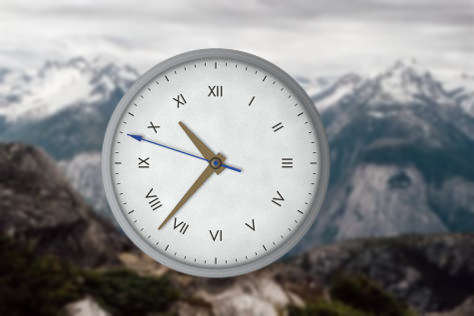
10:36:48
